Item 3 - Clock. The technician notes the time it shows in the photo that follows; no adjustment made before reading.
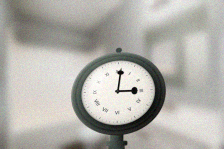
3:01
